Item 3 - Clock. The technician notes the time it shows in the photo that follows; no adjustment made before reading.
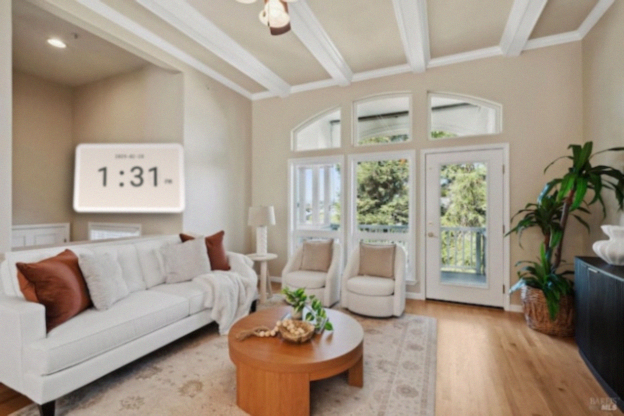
1:31
